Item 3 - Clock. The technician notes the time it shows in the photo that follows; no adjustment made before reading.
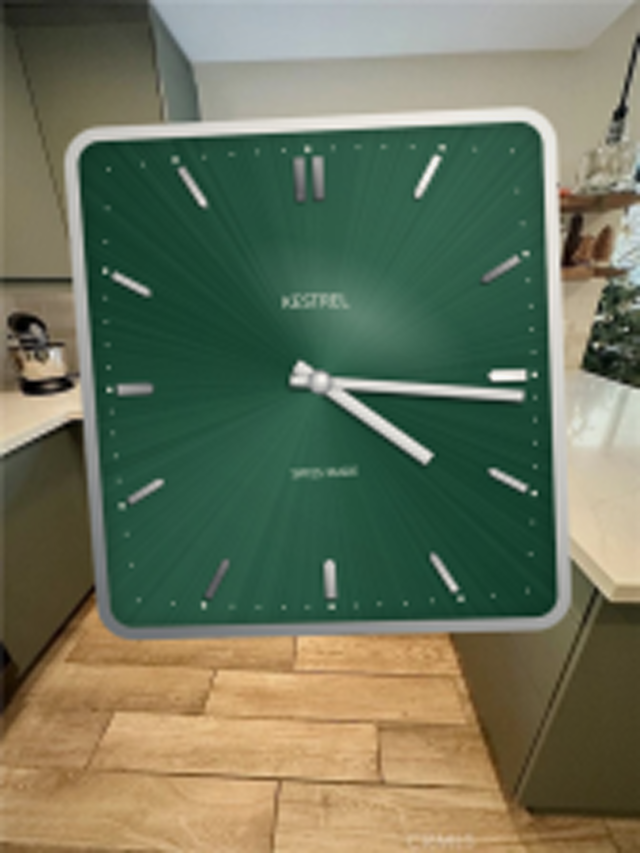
4:16
